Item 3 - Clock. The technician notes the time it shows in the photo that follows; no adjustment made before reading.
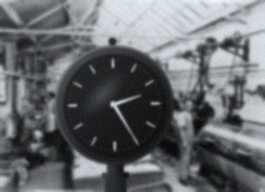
2:25
